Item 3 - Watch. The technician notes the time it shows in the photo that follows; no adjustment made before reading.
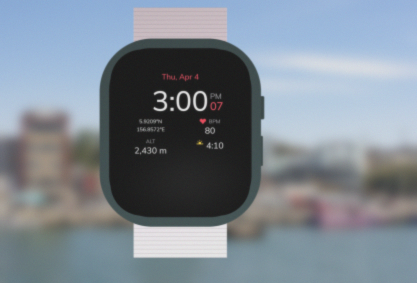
3:00:07
